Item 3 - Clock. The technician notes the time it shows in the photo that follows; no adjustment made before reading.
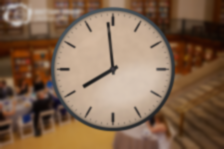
7:59
